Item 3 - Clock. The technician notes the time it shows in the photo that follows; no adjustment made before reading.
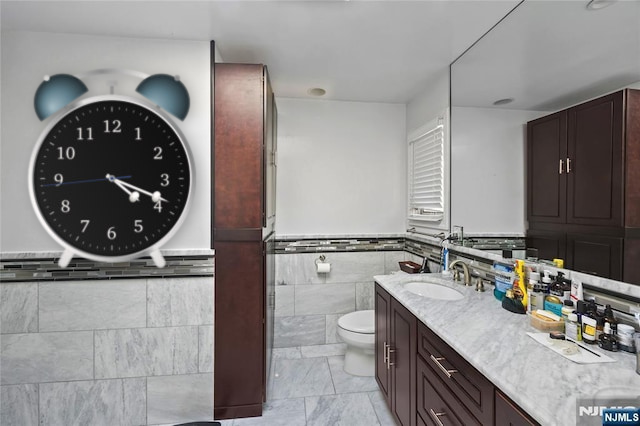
4:18:44
